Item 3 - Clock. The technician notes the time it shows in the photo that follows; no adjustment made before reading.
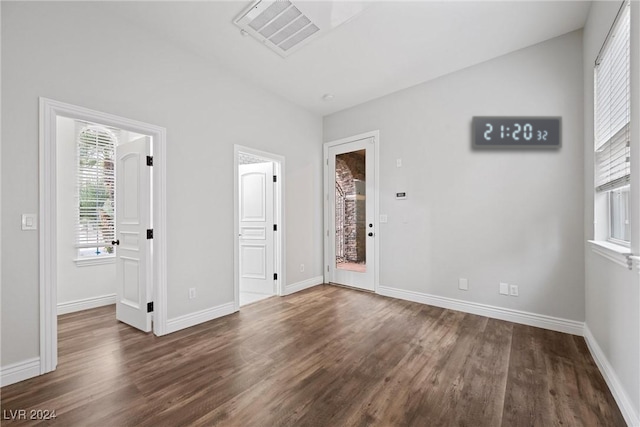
21:20
